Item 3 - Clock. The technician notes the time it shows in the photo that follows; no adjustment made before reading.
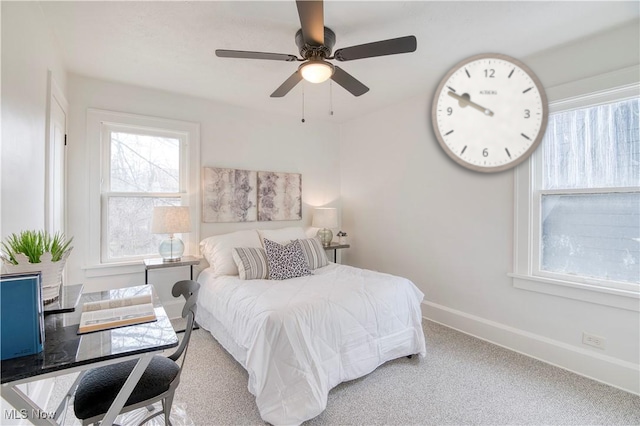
9:49
